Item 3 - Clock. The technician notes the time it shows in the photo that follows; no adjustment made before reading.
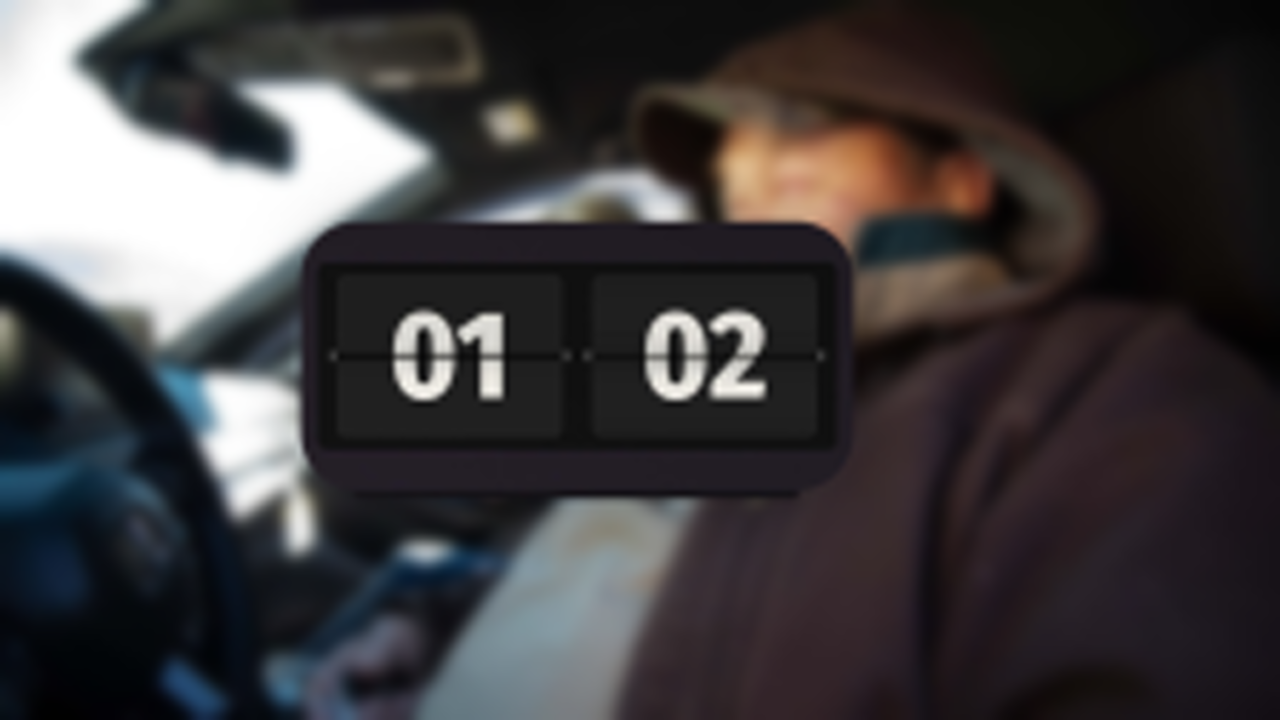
1:02
